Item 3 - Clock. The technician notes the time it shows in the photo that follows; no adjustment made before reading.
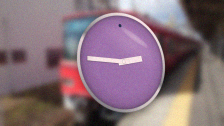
2:46
